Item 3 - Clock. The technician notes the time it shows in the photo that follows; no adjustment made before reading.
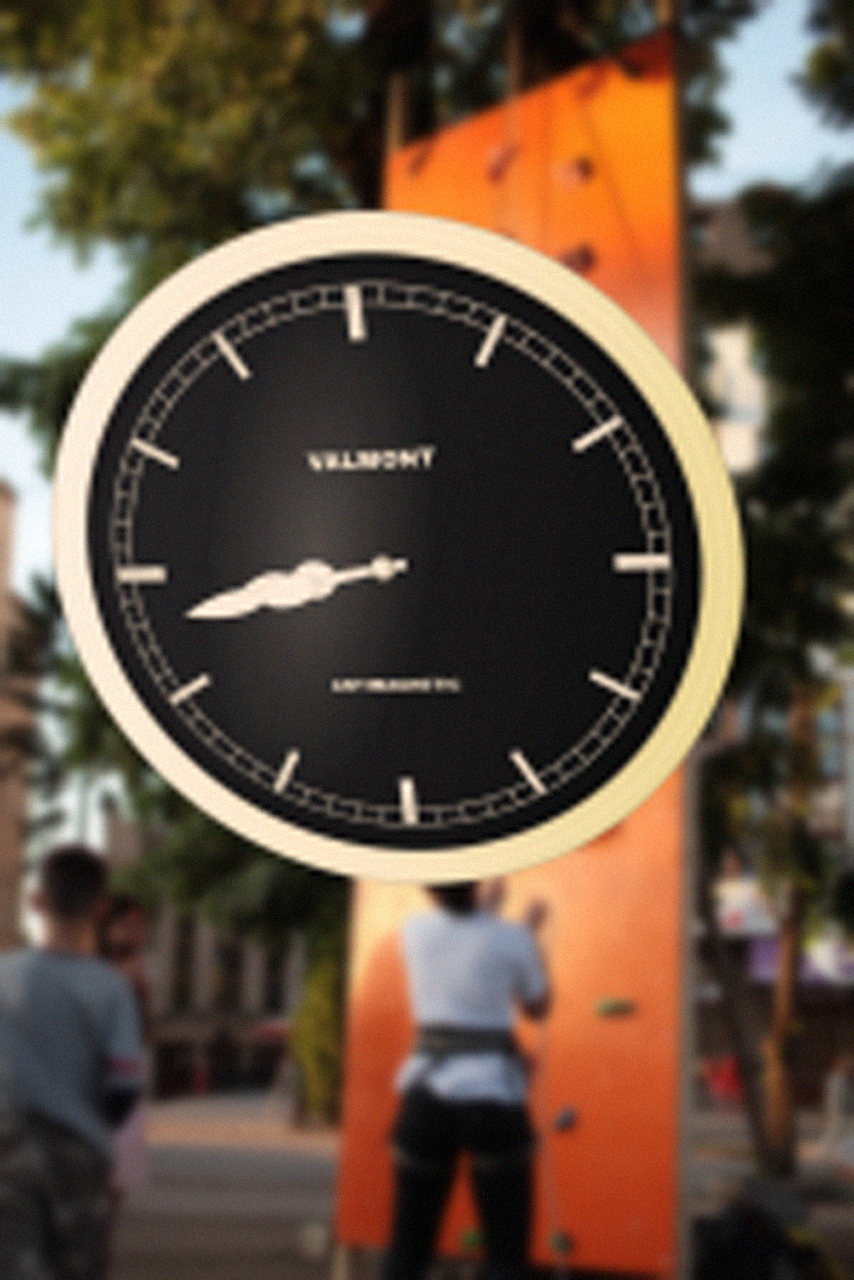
8:43
